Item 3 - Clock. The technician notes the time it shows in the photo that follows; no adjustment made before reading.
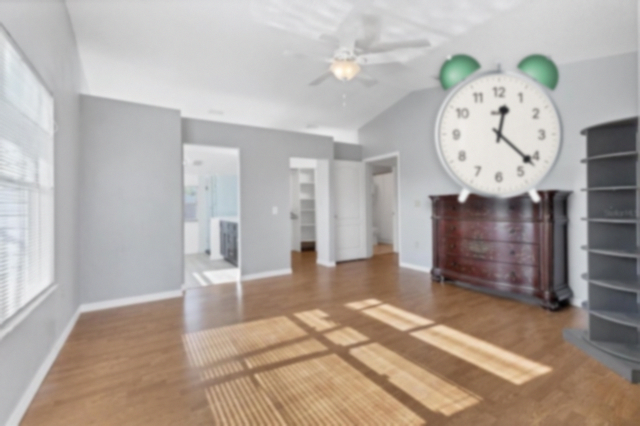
12:22
